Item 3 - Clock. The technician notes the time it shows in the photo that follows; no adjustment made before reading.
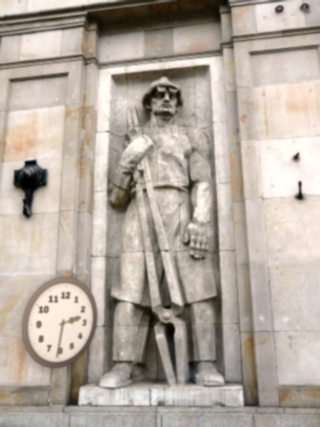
2:31
